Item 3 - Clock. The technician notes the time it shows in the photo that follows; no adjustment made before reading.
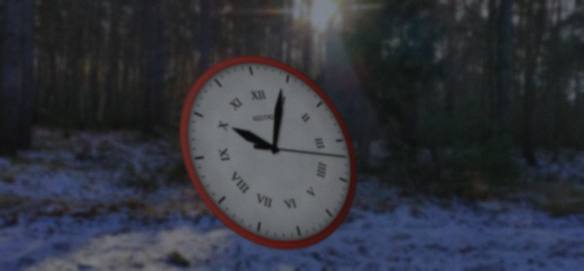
10:04:17
